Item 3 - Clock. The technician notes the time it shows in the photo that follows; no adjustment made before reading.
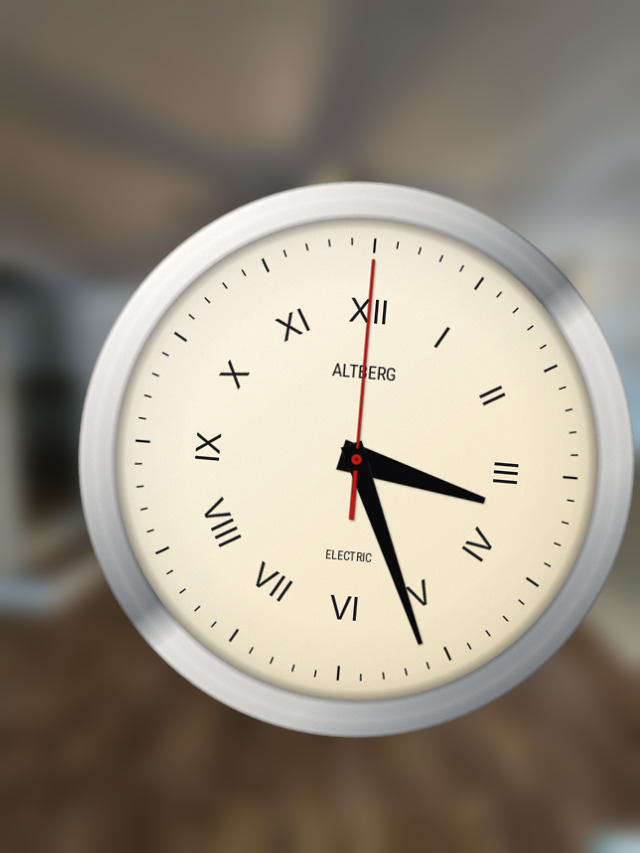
3:26:00
